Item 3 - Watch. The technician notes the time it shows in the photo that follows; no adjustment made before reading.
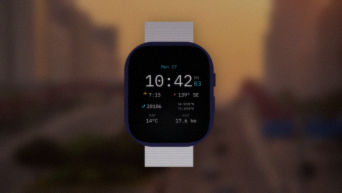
10:42
